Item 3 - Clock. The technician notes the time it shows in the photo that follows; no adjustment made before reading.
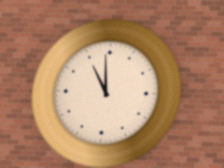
10:59
